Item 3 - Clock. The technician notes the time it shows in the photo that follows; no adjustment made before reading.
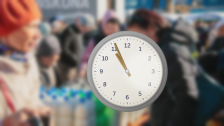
10:56
